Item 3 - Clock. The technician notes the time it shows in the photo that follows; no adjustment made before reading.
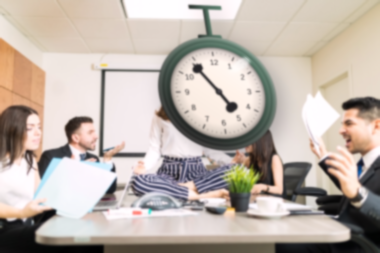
4:54
